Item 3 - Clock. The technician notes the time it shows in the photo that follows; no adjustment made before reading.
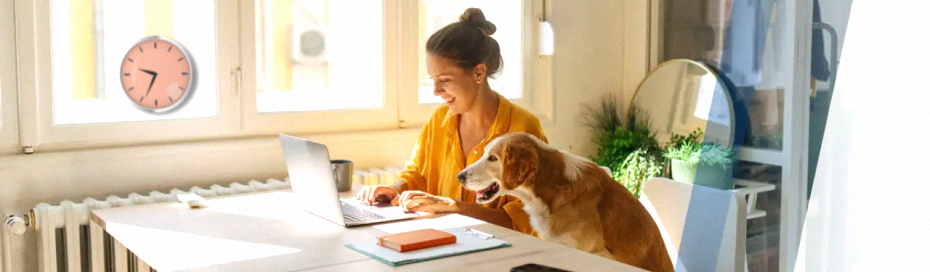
9:34
